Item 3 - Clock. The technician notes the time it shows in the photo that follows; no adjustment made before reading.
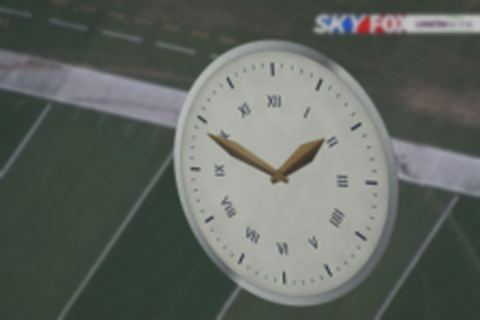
1:49
